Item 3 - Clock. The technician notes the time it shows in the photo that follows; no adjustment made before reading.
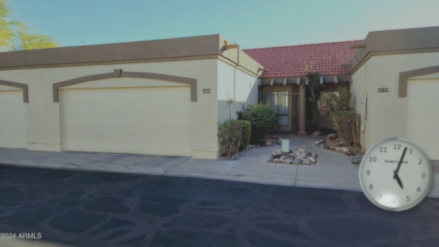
5:03
